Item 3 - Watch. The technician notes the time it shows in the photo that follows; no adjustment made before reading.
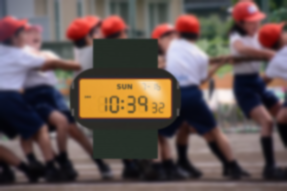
10:39:32
